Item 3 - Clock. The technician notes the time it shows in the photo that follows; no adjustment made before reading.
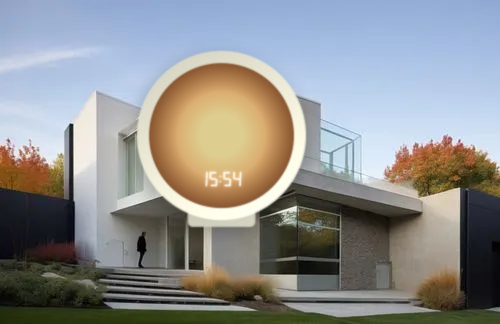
15:54
